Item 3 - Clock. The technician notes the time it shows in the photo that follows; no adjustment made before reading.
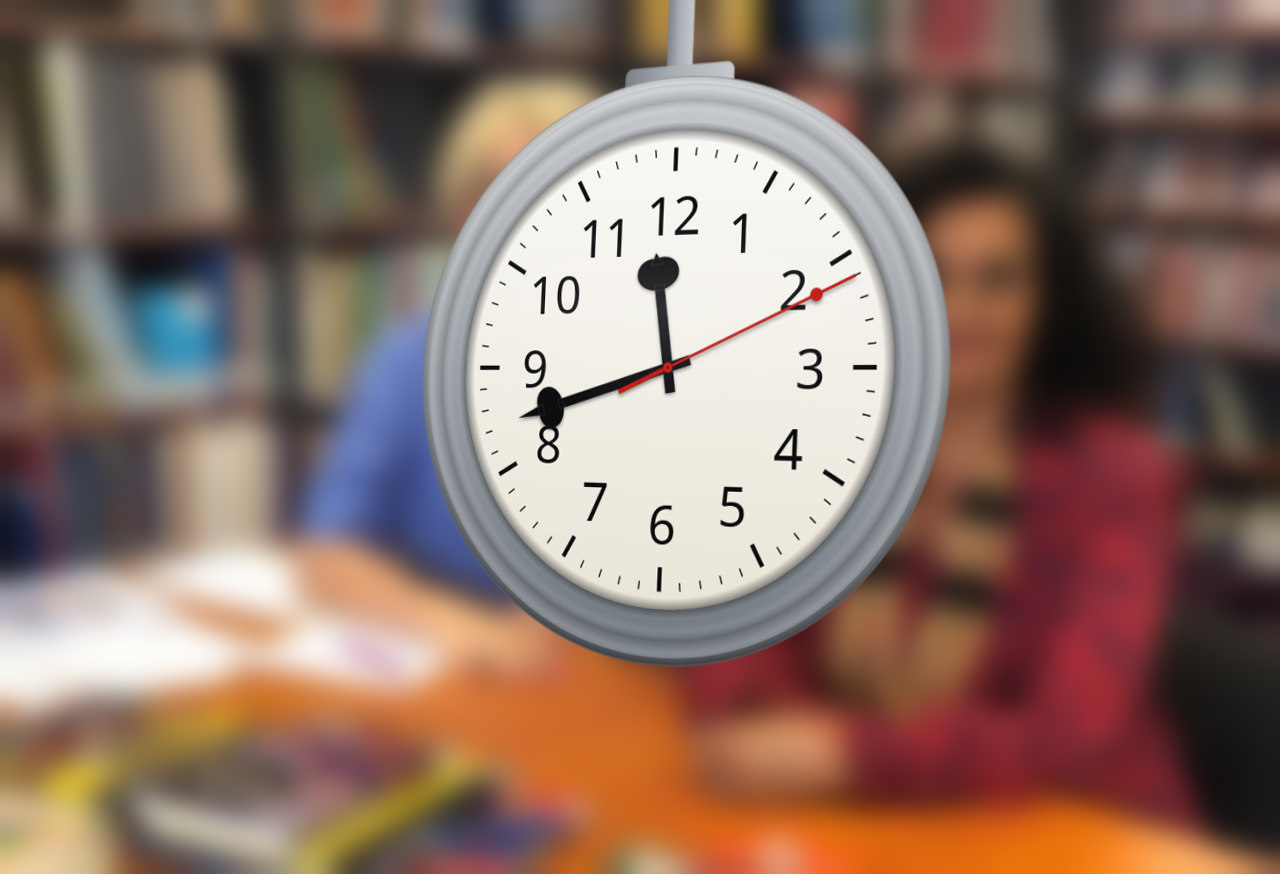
11:42:11
